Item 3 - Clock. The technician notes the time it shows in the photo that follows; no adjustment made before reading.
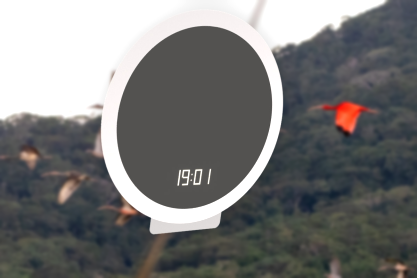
19:01
